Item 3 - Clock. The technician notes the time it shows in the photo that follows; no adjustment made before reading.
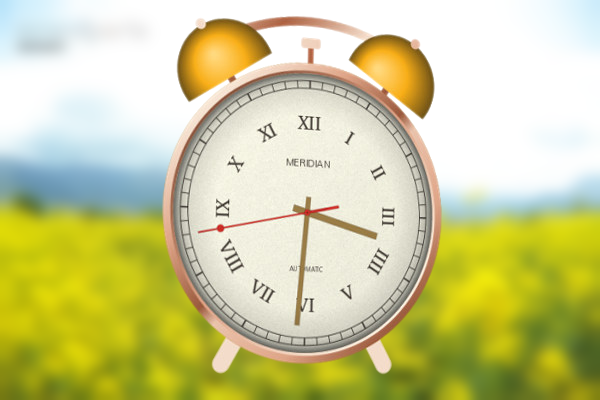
3:30:43
